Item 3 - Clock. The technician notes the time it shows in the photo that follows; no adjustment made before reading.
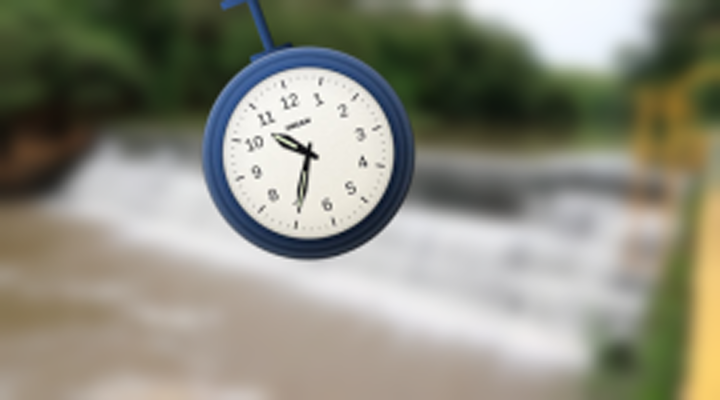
10:35
